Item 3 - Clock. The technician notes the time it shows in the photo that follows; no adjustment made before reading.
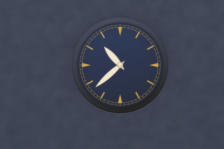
10:38
